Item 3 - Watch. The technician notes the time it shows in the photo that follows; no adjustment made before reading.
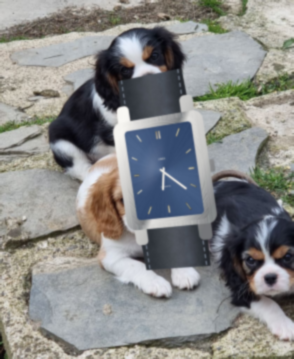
6:22
